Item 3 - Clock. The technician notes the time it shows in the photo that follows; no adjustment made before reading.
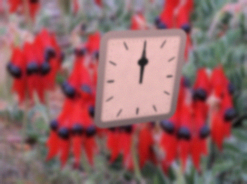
12:00
